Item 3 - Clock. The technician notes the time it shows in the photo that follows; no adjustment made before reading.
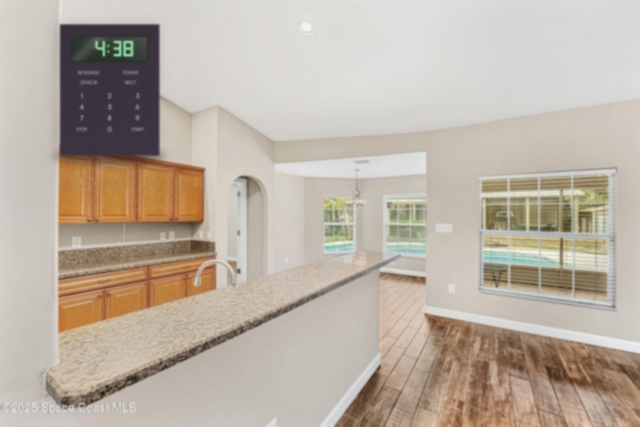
4:38
